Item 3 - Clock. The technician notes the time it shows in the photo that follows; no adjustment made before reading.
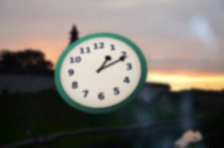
1:11
